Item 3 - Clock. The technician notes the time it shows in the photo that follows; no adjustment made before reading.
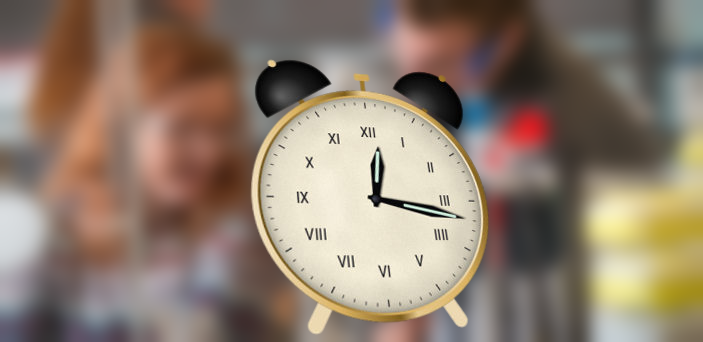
12:17
